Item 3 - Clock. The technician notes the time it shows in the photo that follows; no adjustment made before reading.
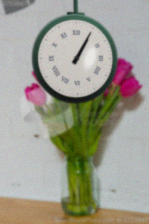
1:05
